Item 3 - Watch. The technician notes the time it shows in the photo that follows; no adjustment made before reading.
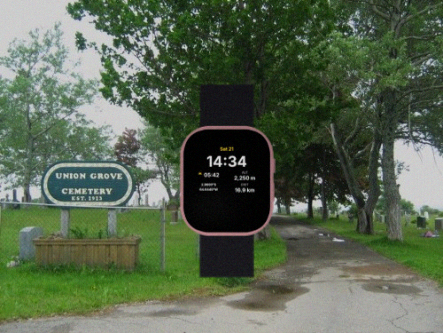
14:34
